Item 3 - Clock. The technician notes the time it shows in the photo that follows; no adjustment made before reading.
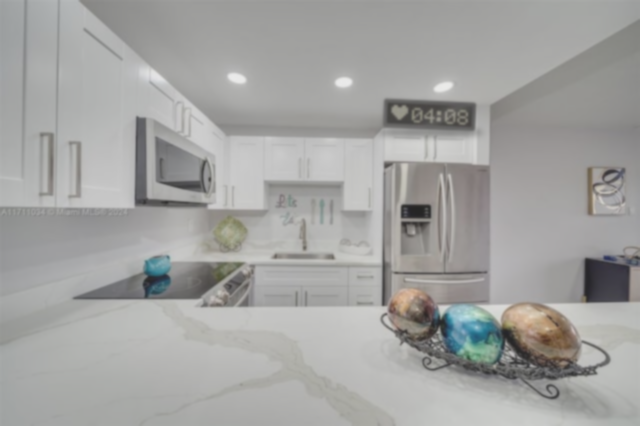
4:08
